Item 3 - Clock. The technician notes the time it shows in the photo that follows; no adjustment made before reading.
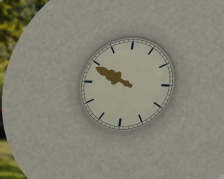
9:49
